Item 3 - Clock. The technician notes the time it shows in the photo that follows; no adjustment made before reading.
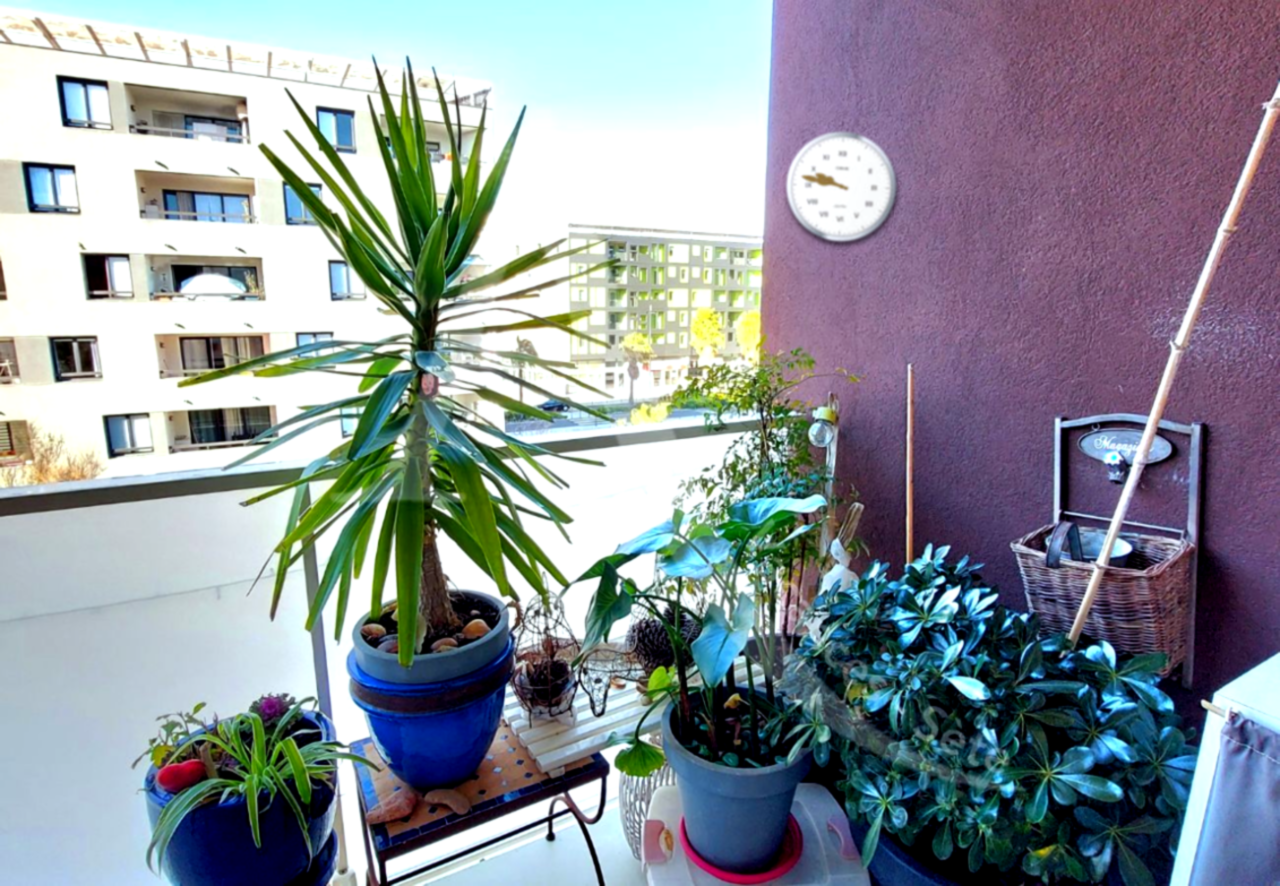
9:47
